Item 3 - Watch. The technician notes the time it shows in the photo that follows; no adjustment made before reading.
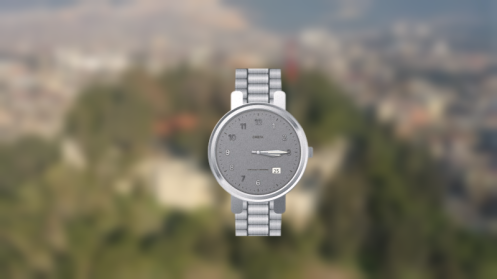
3:15
